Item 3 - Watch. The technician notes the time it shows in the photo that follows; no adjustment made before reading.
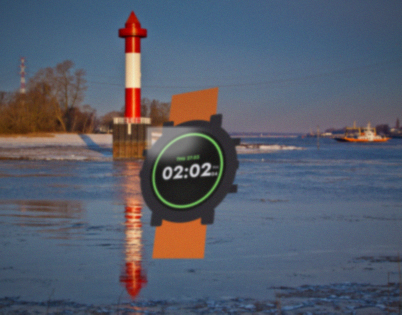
2:02
